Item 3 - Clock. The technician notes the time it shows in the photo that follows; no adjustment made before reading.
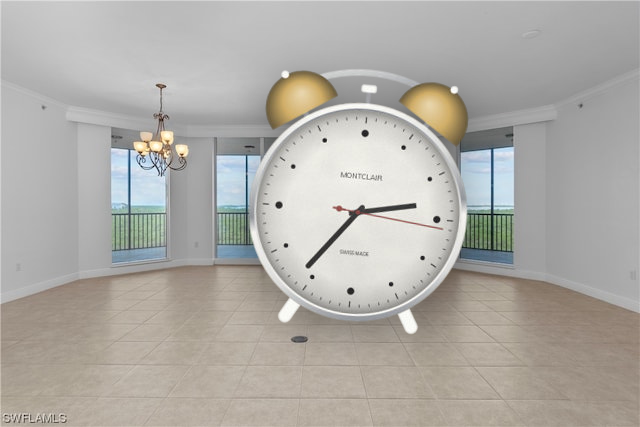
2:36:16
